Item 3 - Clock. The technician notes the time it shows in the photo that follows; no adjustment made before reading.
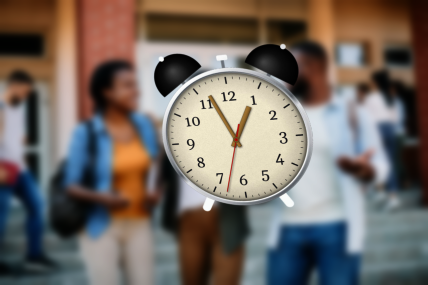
12:56:33
